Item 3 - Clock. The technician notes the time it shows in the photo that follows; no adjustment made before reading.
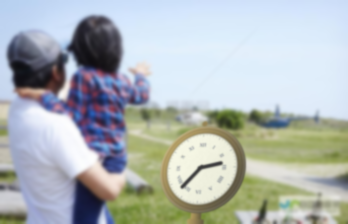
2:37
